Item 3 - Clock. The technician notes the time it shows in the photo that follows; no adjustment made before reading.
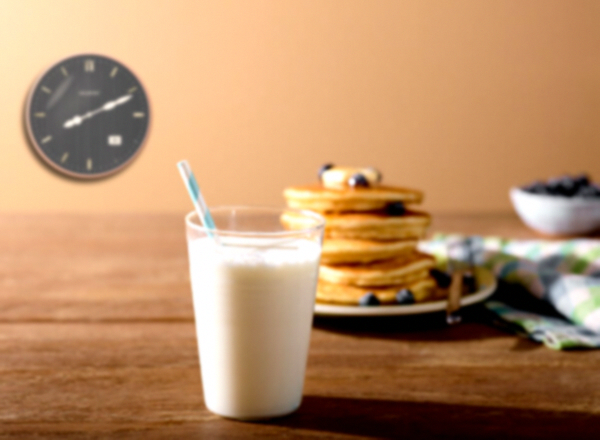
8:11
